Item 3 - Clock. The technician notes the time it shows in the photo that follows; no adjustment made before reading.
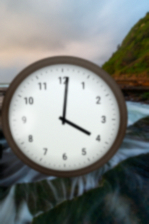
4:01
